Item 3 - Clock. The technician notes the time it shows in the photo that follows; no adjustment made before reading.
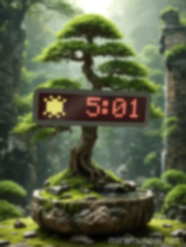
5:01
